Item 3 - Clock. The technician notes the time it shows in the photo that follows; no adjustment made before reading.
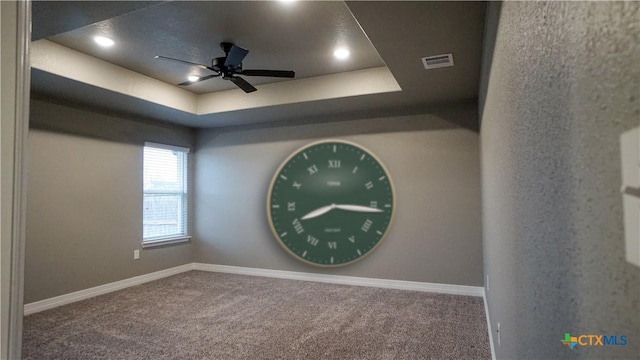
8:16
